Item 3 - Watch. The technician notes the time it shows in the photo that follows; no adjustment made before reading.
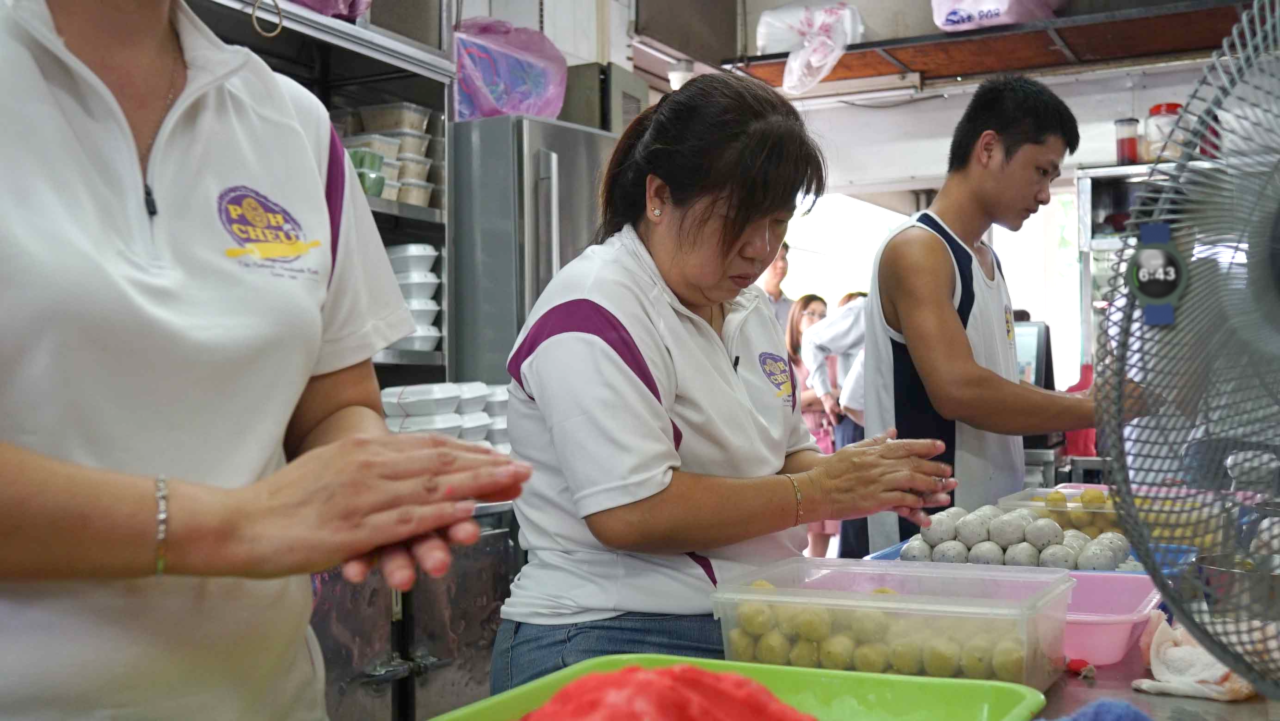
6:43
